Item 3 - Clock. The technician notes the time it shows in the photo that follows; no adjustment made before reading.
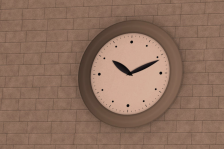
10:11
